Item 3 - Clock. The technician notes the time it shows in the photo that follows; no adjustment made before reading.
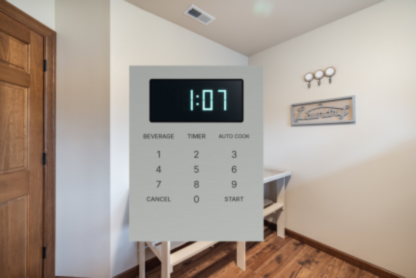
1:07
